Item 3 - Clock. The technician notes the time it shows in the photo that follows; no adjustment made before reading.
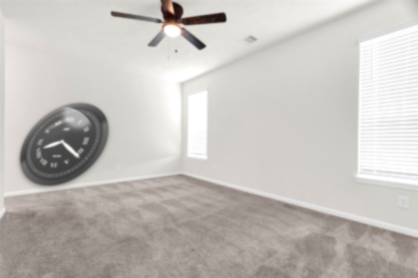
8:21
